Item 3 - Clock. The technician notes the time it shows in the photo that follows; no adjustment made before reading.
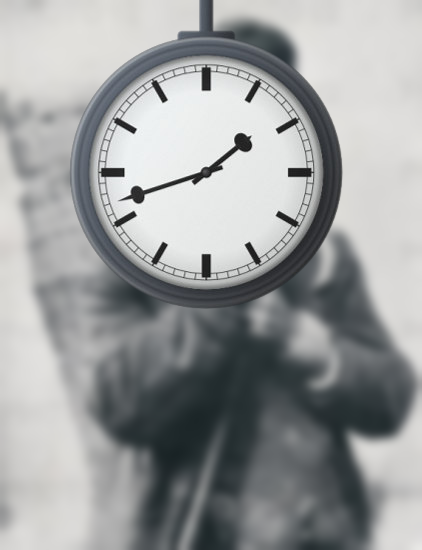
1:42
